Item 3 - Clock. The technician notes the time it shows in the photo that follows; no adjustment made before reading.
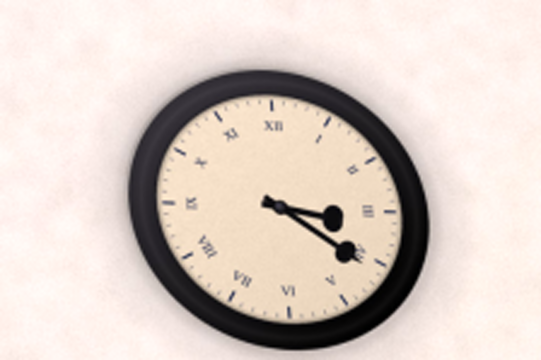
3:21
